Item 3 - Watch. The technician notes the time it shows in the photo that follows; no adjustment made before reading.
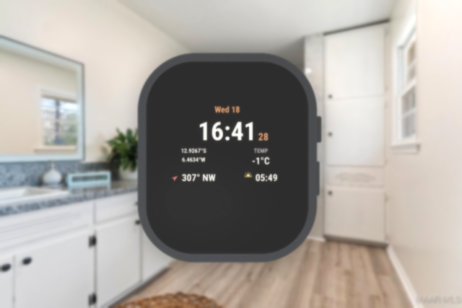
16:41:28
